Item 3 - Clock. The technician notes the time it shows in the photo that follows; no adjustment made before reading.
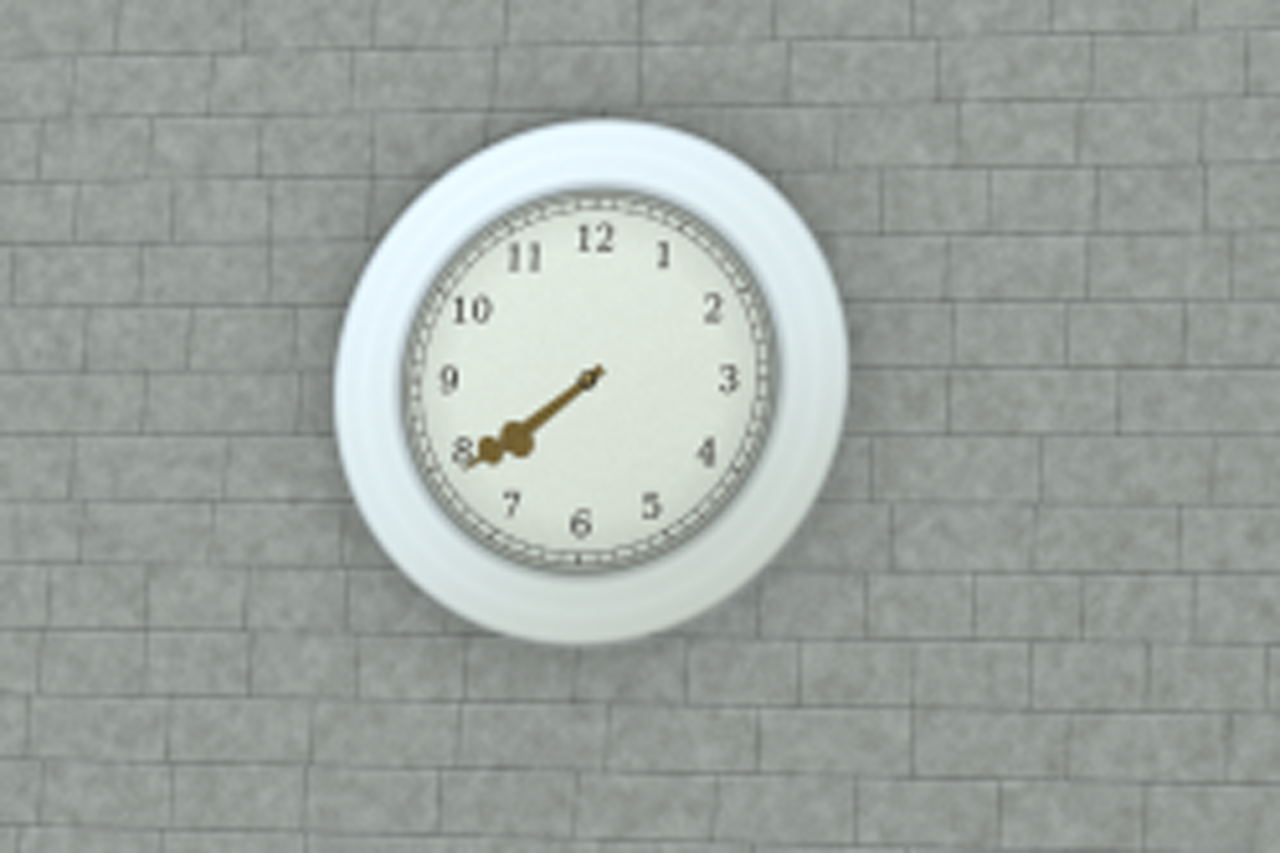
7:39
